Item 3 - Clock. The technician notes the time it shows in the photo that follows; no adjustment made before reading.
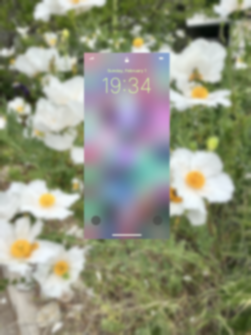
19:34
